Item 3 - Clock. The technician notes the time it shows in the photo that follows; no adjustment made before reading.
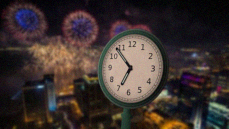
6:53
